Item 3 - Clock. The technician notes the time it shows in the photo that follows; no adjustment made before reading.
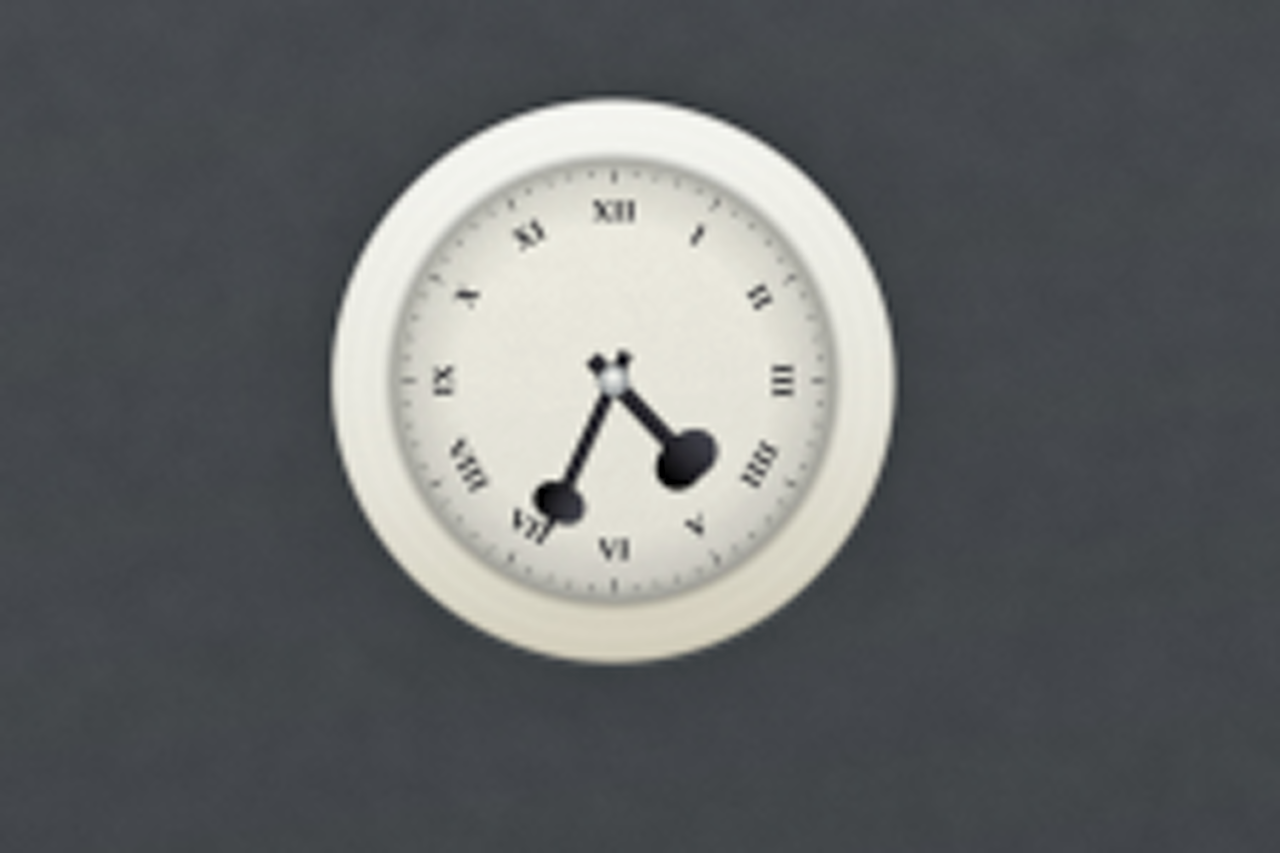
4:34
